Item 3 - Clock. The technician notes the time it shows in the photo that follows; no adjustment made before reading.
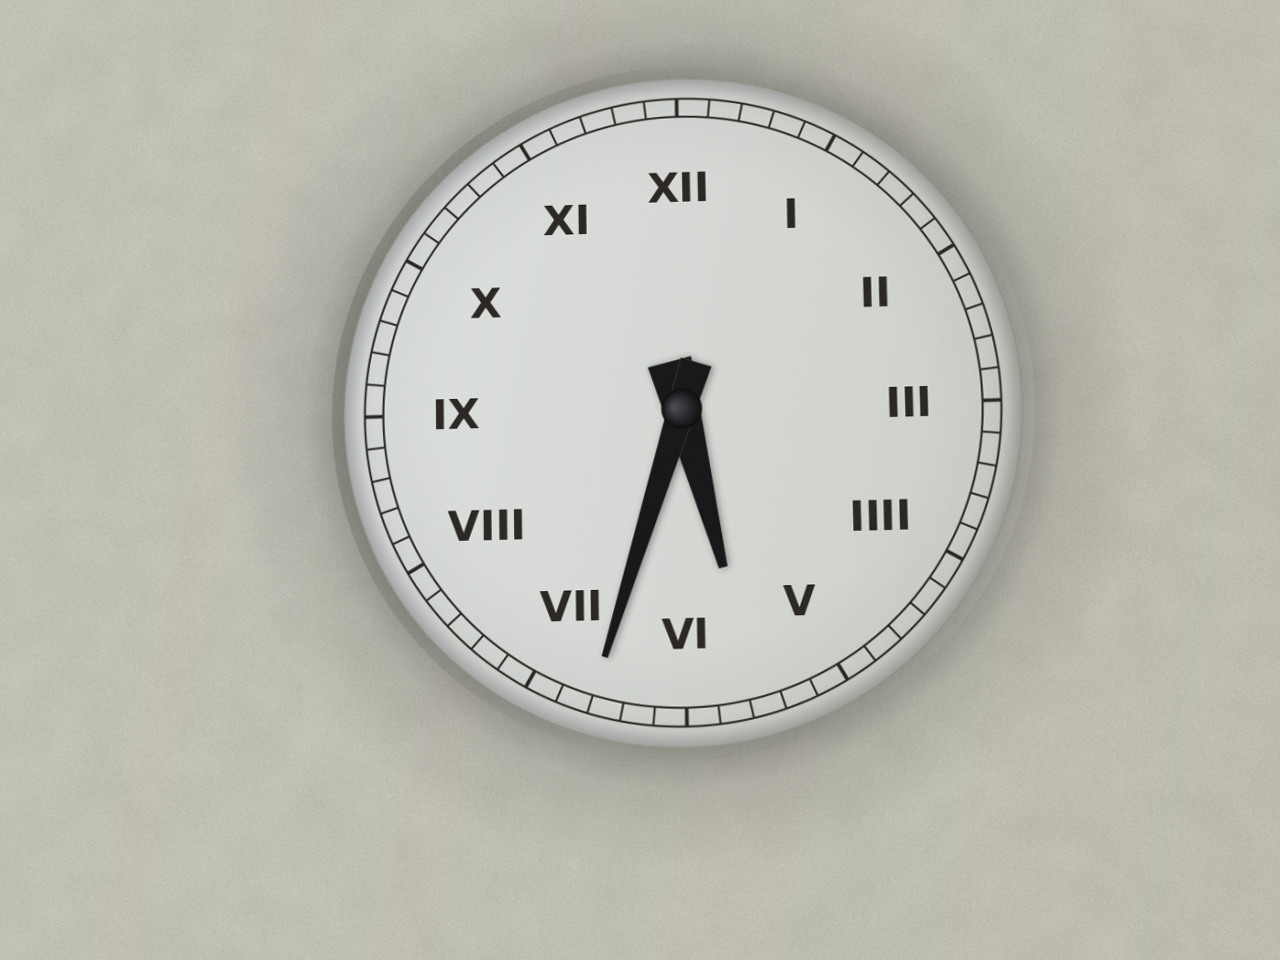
5:33
